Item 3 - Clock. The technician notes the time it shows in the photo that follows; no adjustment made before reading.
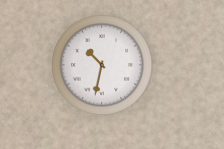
10:32
